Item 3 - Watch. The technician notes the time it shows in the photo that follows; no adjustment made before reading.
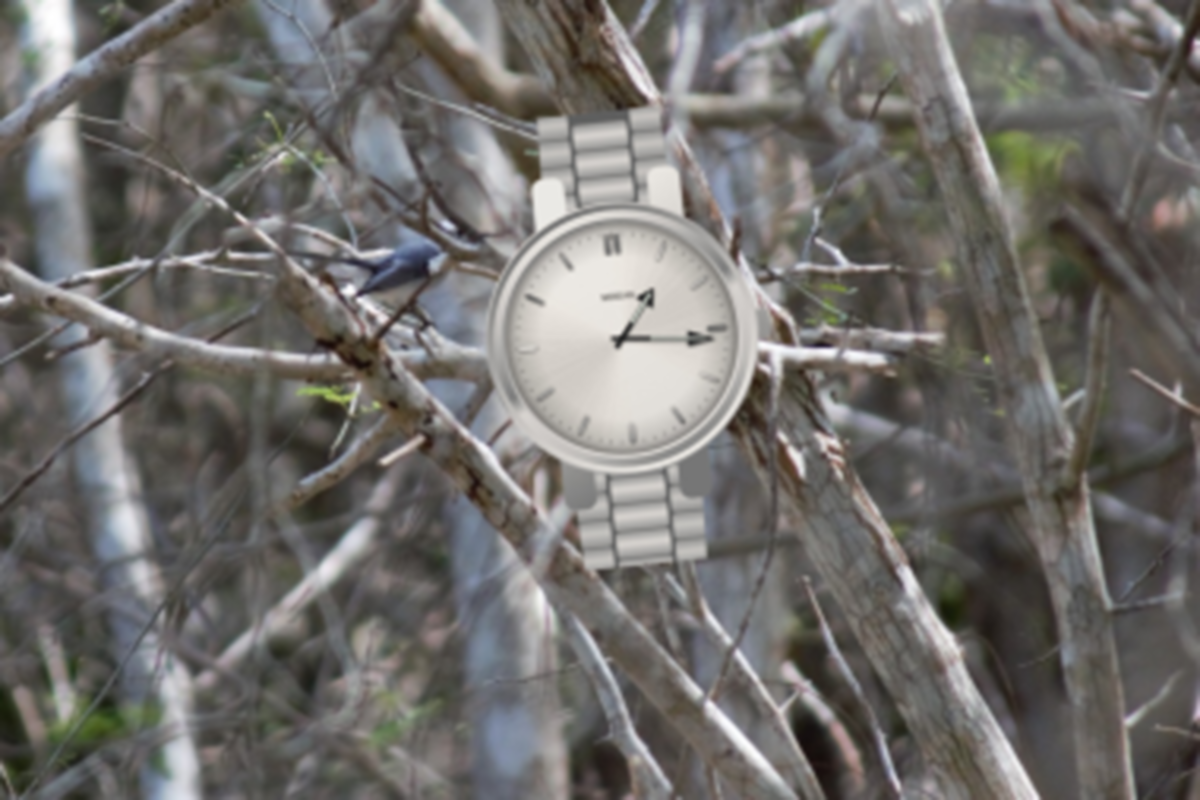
1:16
